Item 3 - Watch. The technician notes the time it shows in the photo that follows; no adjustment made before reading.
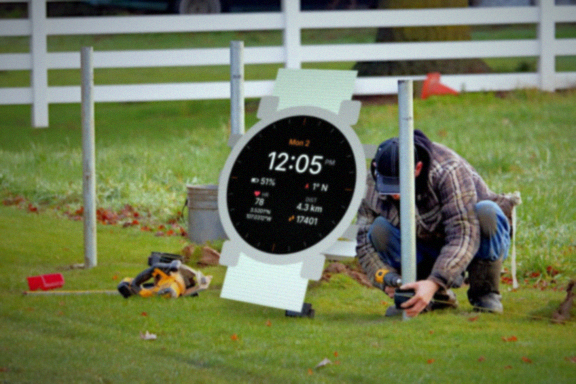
12:05
